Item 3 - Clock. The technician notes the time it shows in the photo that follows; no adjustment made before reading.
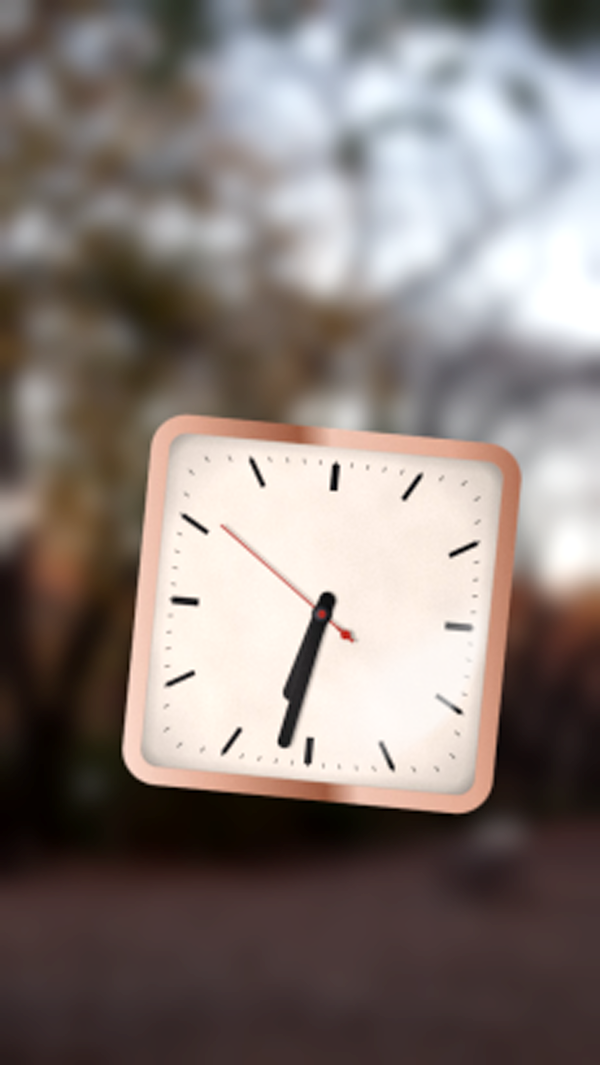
6:31:51
